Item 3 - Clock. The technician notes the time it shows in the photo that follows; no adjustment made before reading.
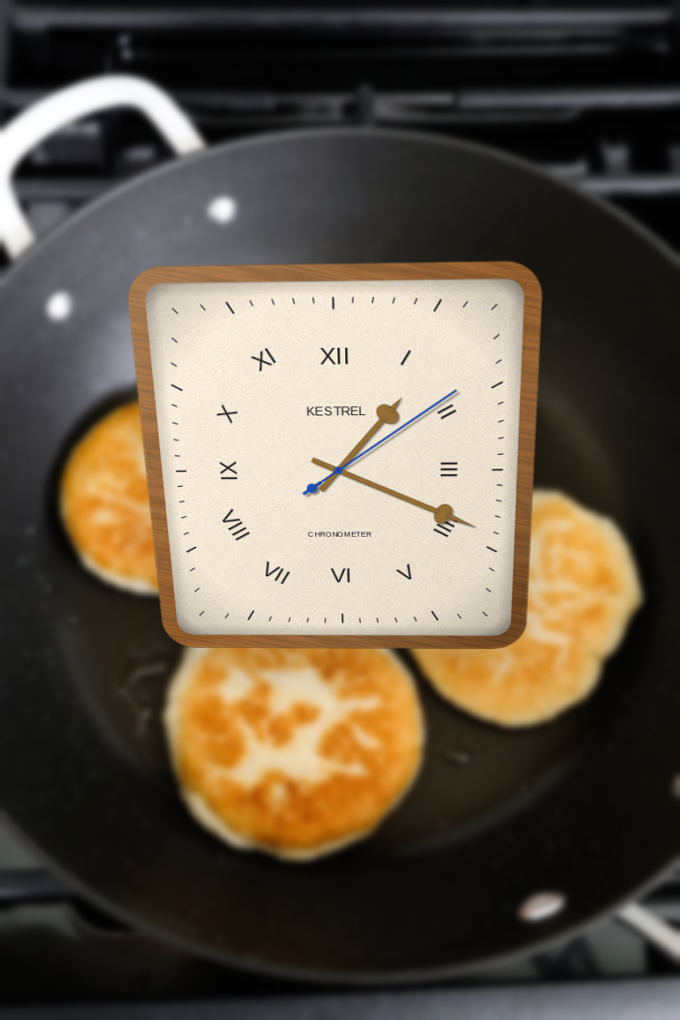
1:19:09
